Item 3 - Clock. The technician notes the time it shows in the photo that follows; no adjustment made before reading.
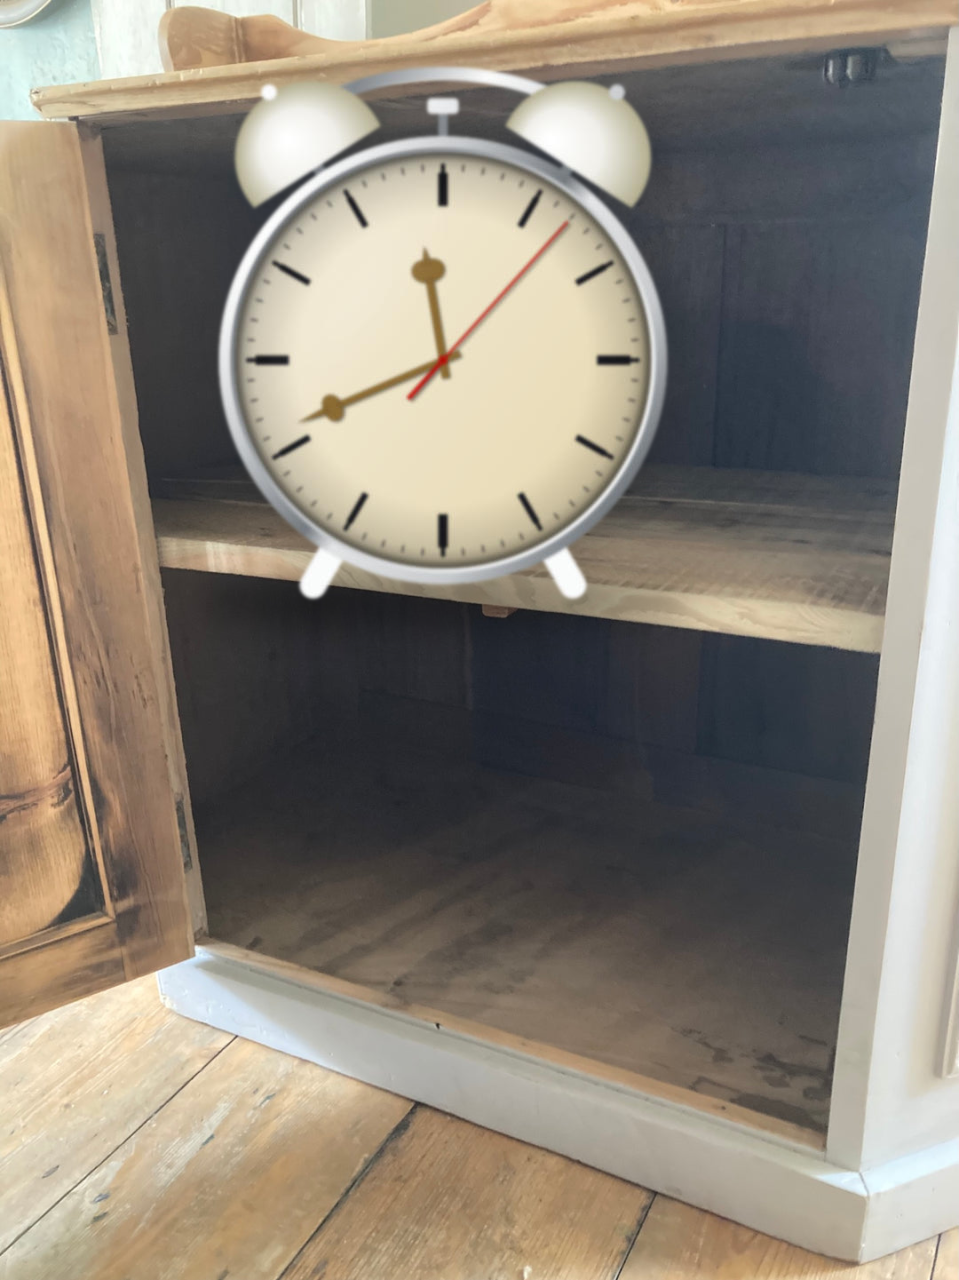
11:41:07
